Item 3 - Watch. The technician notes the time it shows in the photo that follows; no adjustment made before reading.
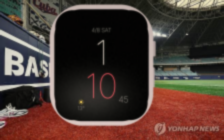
1:10
